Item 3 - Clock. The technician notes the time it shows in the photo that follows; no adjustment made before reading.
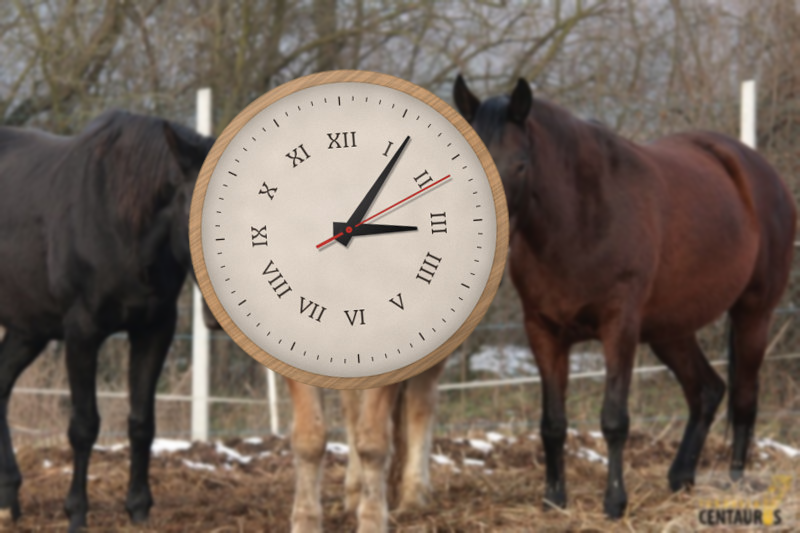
3:06:11
